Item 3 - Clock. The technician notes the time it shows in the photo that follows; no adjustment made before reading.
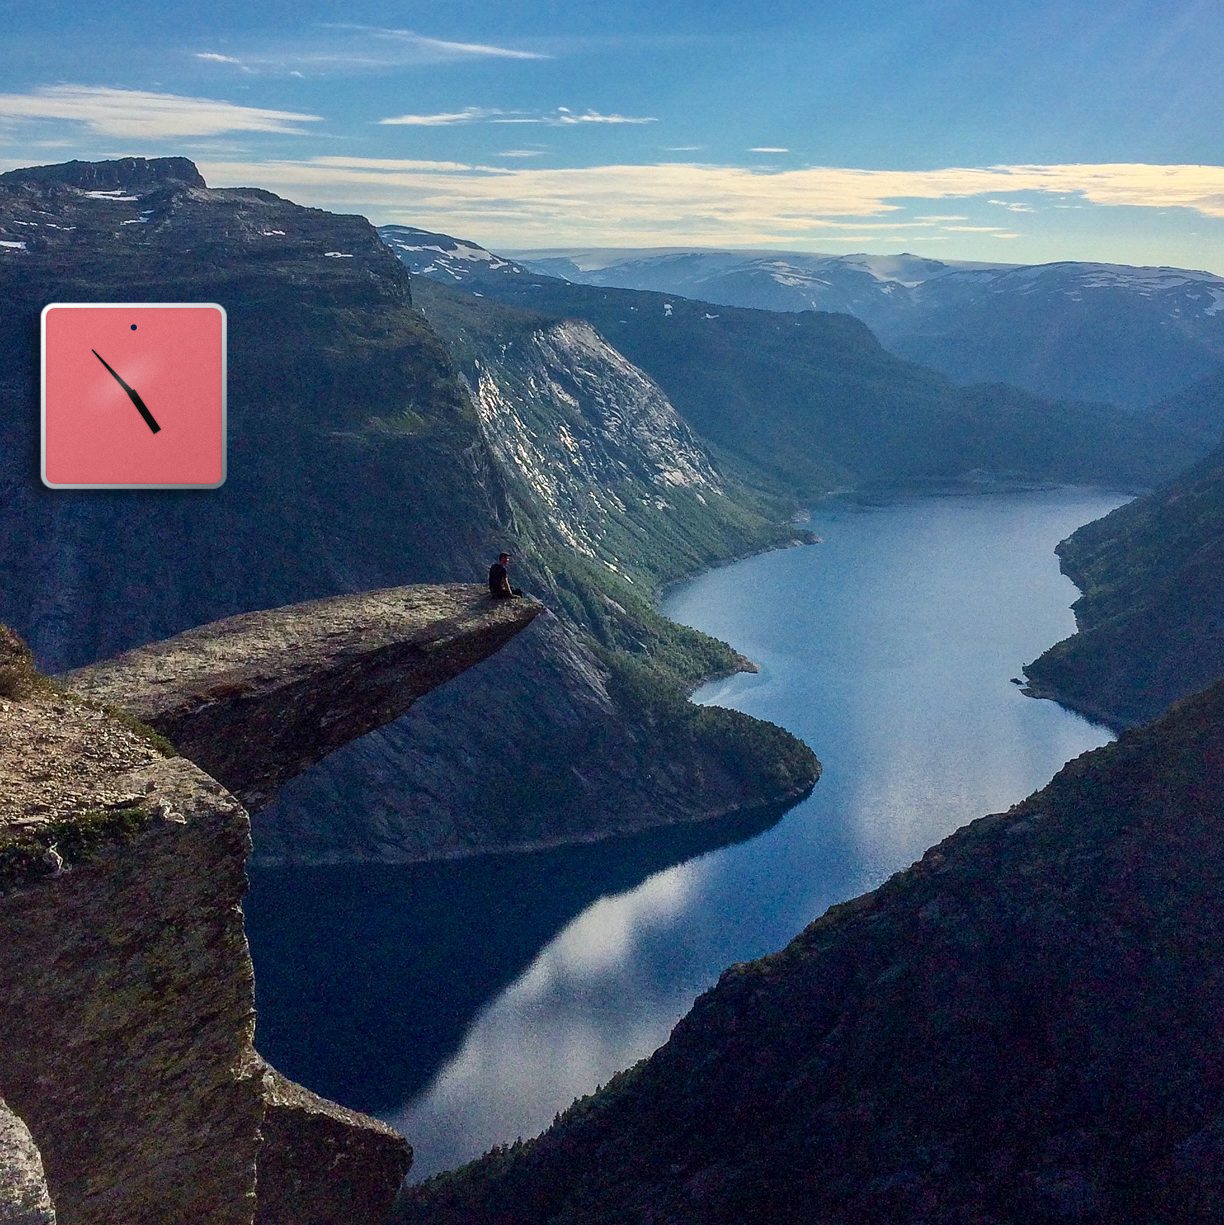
4:53
